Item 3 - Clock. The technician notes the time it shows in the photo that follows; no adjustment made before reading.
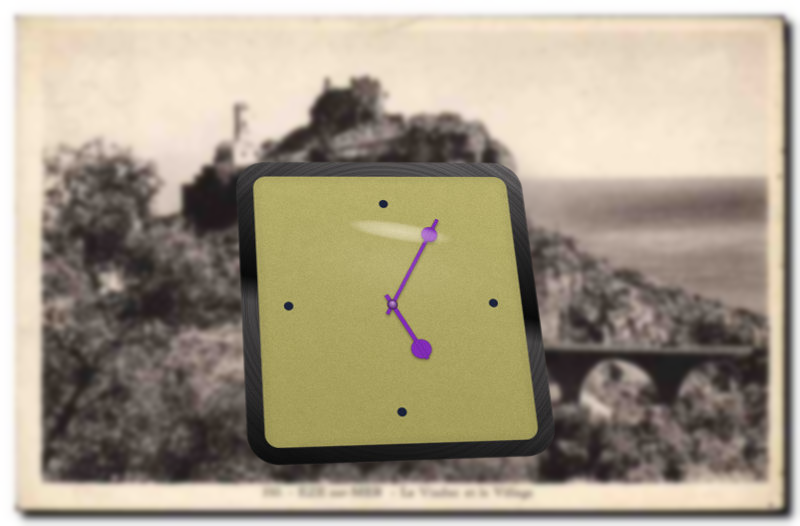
5:05
